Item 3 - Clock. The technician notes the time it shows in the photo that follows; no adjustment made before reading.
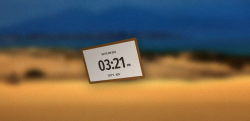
3:21
